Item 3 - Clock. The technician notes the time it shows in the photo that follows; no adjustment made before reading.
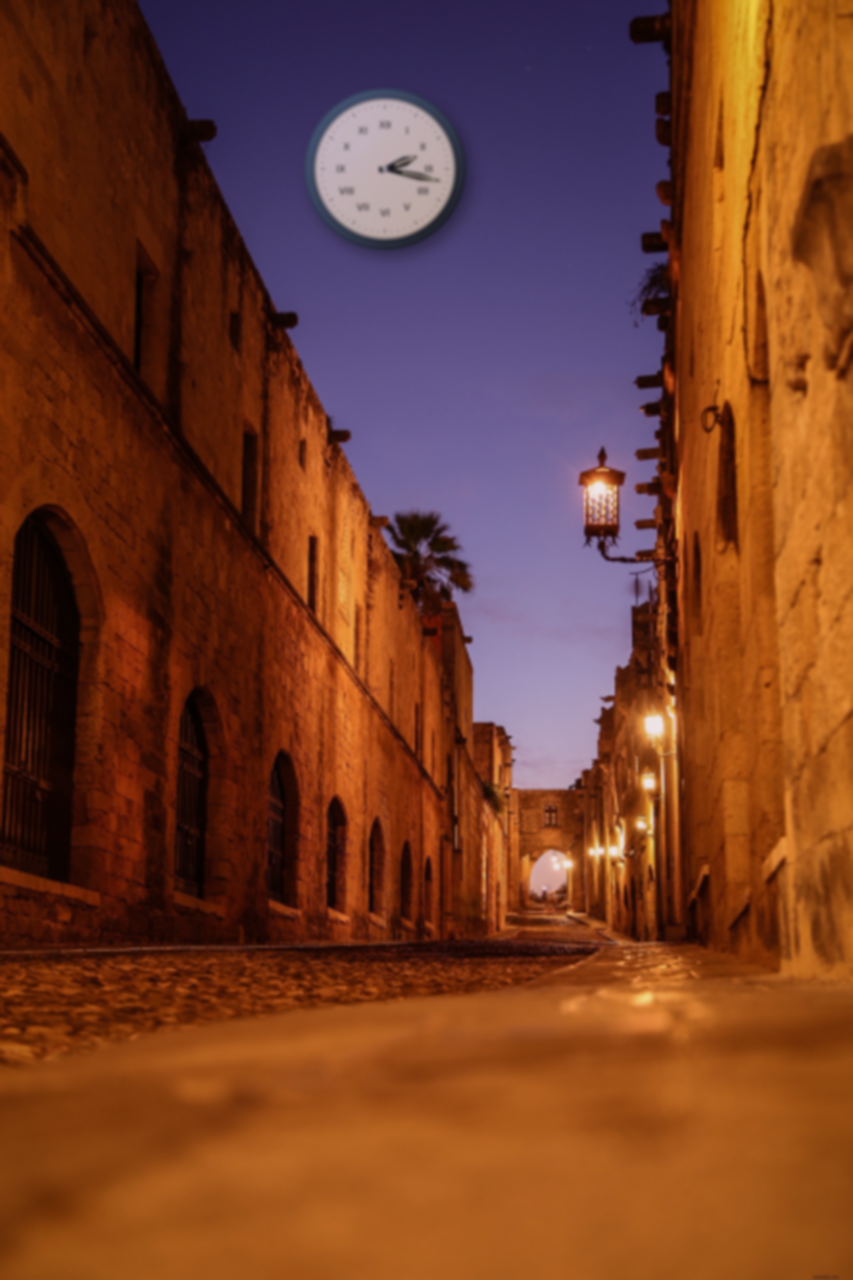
2:17
